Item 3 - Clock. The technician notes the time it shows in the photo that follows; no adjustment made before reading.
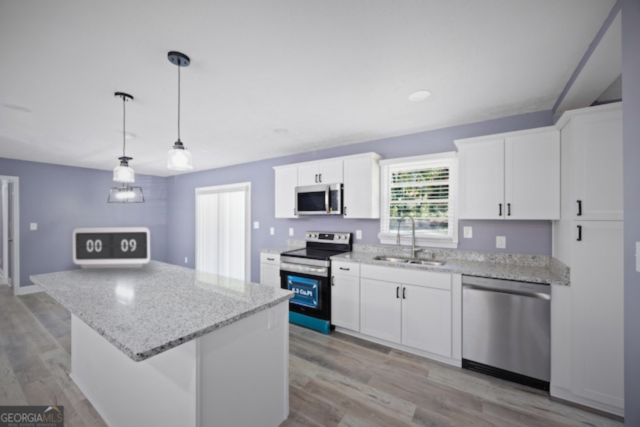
0:09
